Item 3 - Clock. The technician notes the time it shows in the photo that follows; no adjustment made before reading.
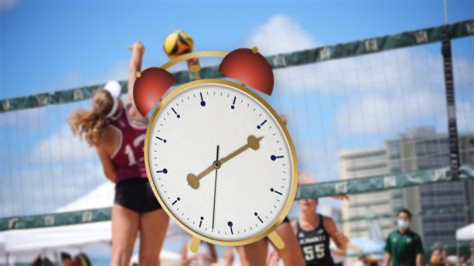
8:11:33
